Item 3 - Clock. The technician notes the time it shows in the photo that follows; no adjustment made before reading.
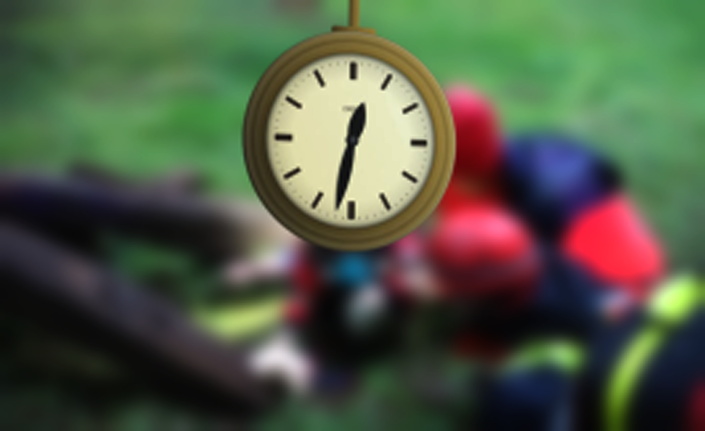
12:32
